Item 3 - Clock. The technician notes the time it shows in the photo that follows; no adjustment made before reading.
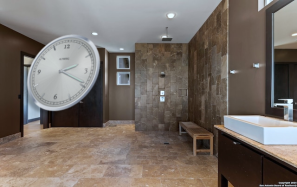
2:19
